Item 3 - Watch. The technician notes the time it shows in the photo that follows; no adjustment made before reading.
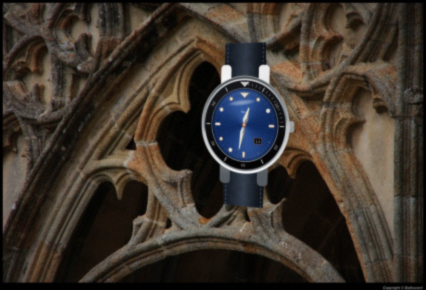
12:32
